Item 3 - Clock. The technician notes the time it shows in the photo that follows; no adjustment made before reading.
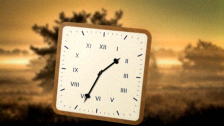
1:34
